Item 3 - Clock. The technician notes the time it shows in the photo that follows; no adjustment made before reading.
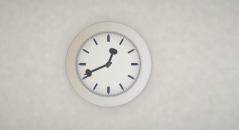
12:41
